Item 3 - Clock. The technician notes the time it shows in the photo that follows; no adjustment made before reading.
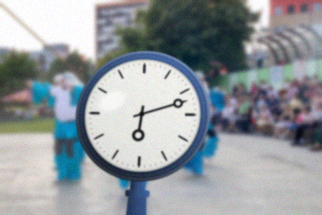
6:12
